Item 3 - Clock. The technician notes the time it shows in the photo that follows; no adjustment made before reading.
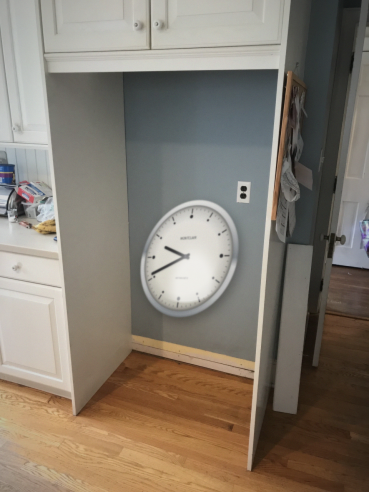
9:41
